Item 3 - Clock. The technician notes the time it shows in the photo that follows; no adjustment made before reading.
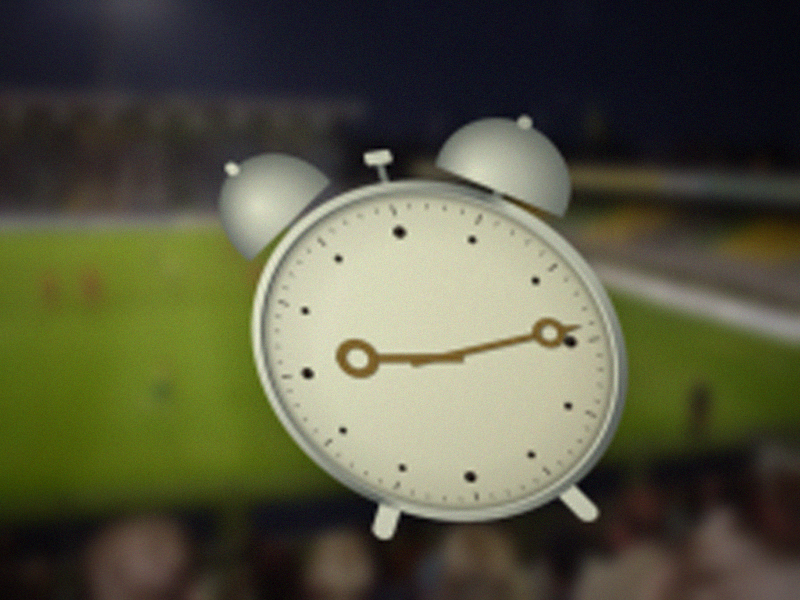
9:14
